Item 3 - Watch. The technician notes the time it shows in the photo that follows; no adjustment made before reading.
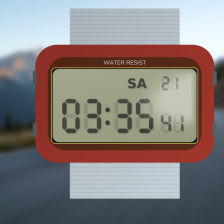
3:35:41
